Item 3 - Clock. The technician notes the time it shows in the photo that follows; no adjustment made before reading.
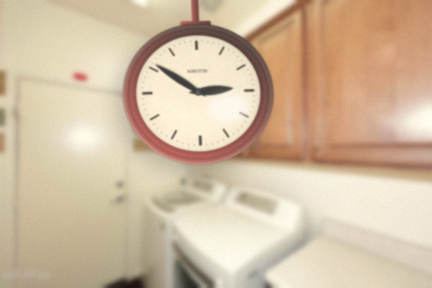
2:51
